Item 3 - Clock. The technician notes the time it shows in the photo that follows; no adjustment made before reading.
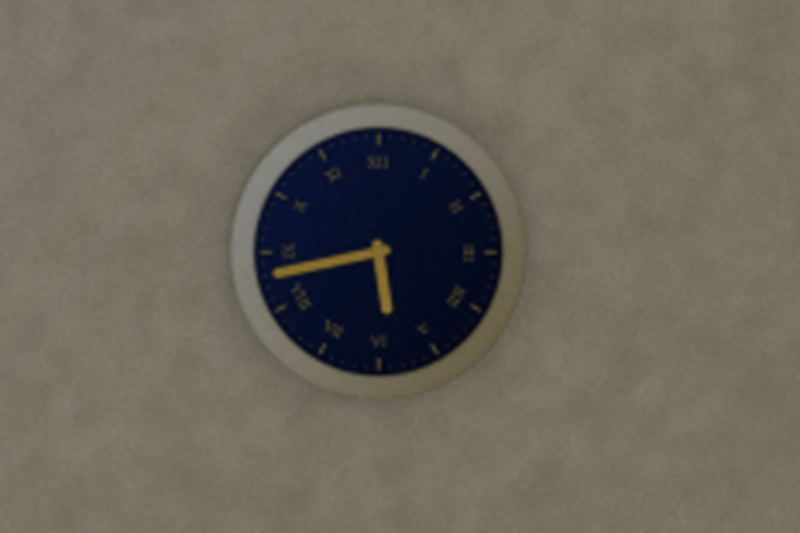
5:43
